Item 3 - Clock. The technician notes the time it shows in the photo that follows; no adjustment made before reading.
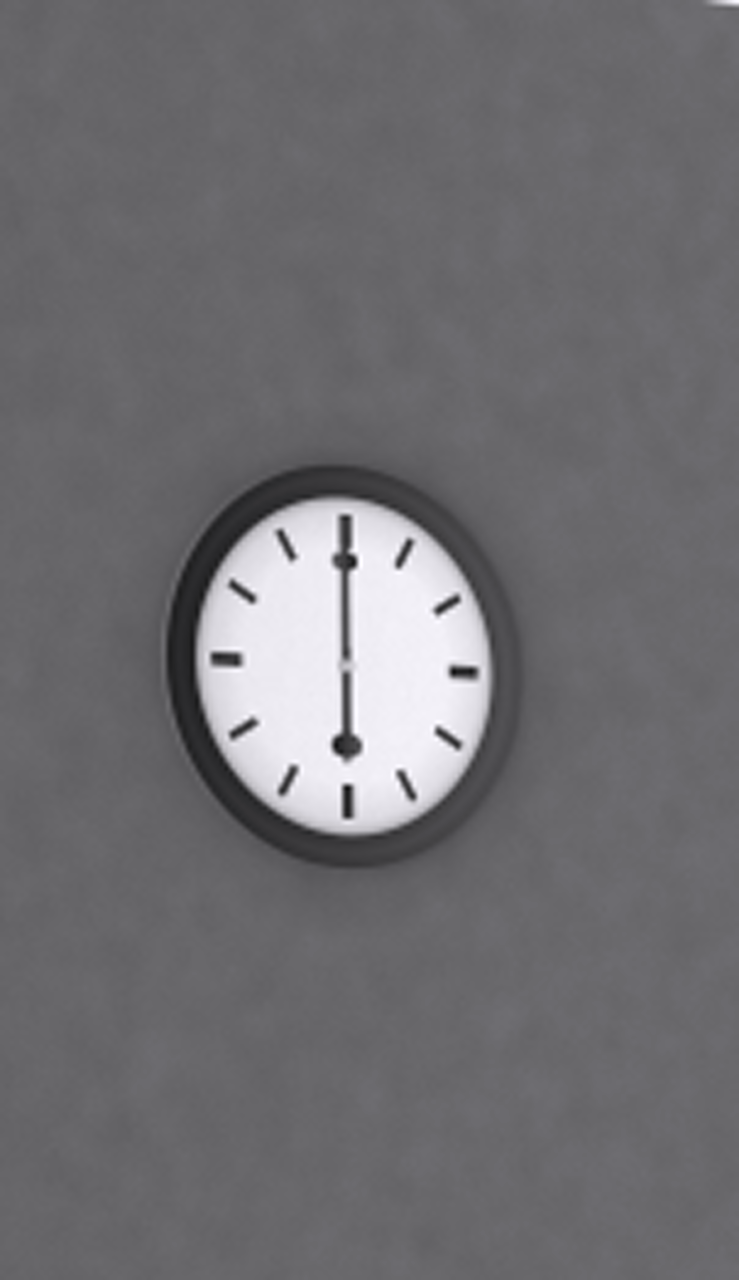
6:00
